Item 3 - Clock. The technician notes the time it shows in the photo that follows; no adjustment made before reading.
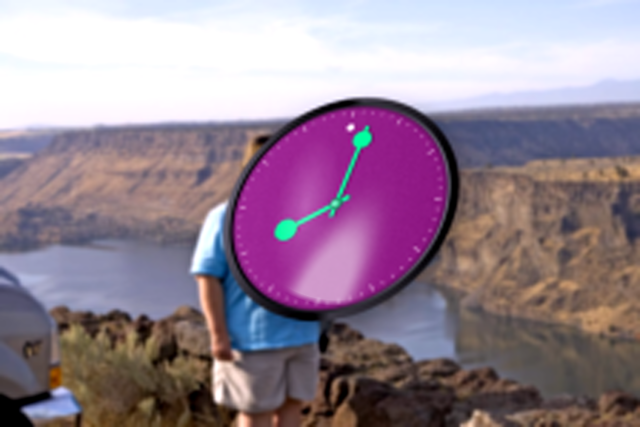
8:02
